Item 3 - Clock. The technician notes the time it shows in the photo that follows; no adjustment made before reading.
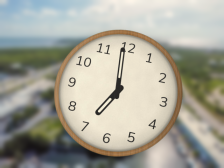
6:59
